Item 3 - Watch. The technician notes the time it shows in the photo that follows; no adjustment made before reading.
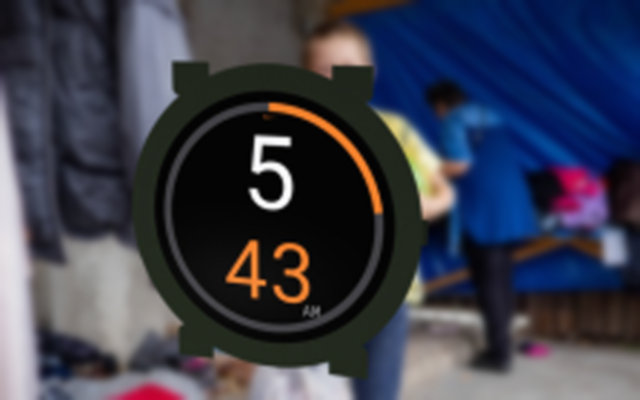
5:43
